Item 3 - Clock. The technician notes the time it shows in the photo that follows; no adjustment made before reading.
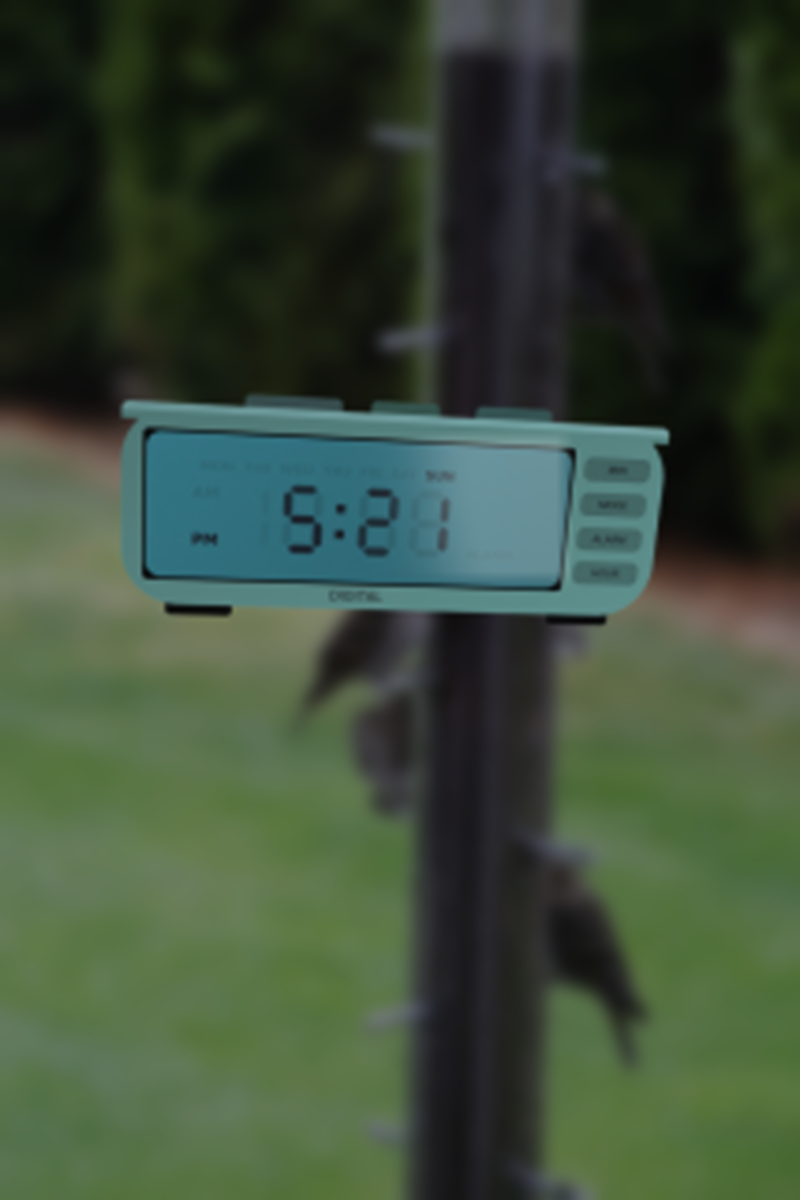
5:21
